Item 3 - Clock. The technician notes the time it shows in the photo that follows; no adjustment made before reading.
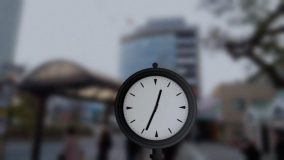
12:34
